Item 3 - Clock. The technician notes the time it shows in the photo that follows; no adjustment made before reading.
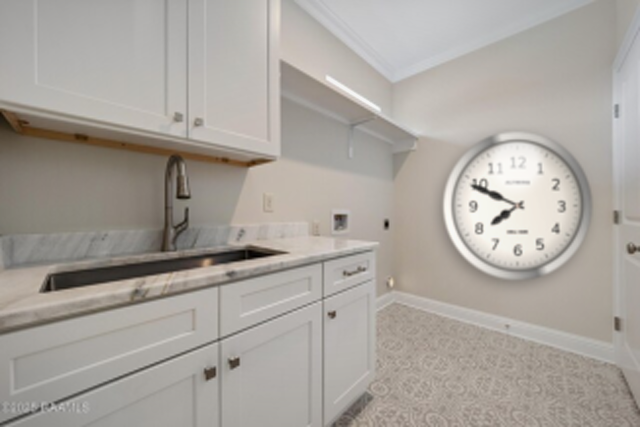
7:49
